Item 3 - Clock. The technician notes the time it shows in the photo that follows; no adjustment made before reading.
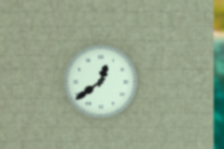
12:39
